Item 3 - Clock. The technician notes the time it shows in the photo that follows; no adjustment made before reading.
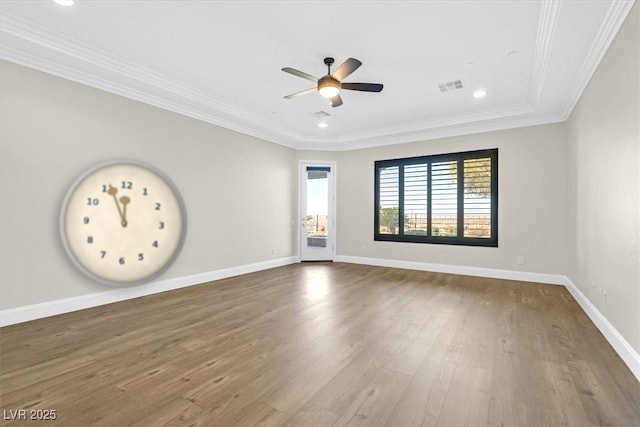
11:56
